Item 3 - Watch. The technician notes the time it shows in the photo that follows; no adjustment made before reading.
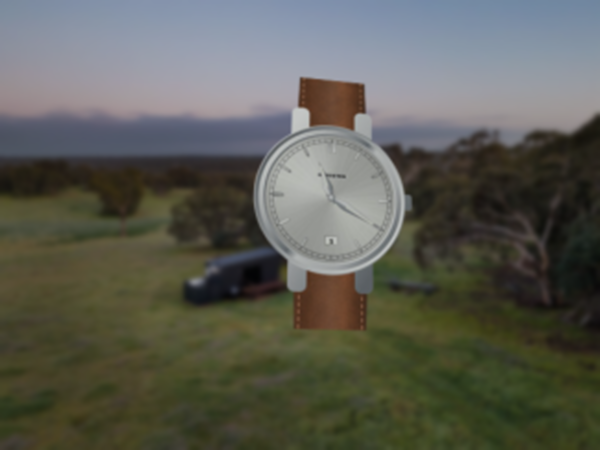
11:20
